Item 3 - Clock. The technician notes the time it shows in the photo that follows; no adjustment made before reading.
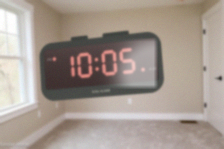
10:05
